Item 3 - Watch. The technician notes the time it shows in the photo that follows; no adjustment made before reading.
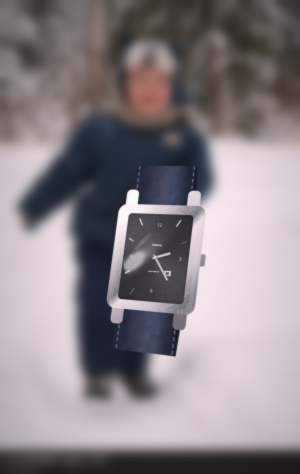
2:24
